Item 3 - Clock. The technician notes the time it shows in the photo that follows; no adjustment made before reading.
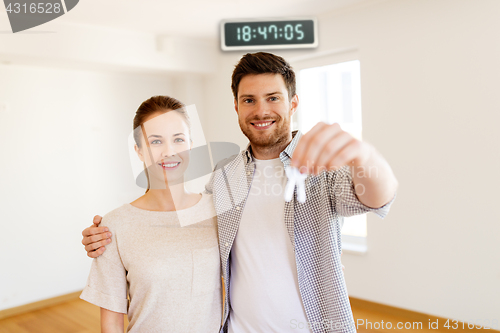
18:47:05
